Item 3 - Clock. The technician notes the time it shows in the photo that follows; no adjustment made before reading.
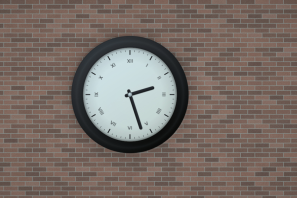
2:27
